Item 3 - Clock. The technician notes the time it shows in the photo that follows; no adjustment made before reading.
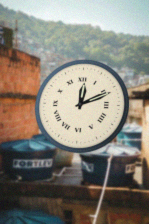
12:11
